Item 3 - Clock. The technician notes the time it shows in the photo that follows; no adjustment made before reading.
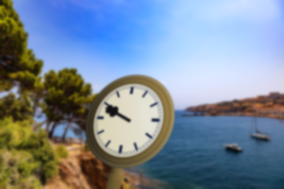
9:49
